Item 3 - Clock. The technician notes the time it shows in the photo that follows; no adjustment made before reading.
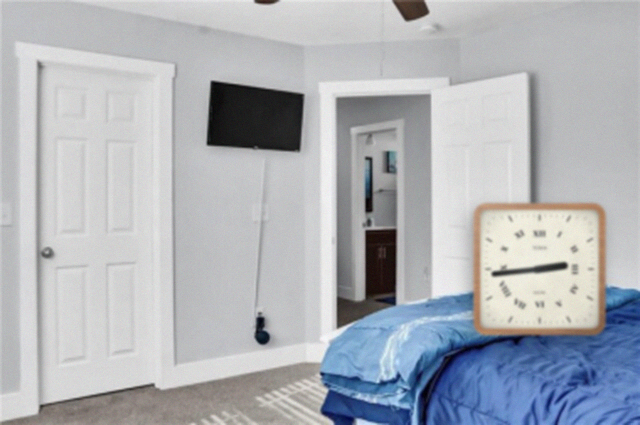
2:44
